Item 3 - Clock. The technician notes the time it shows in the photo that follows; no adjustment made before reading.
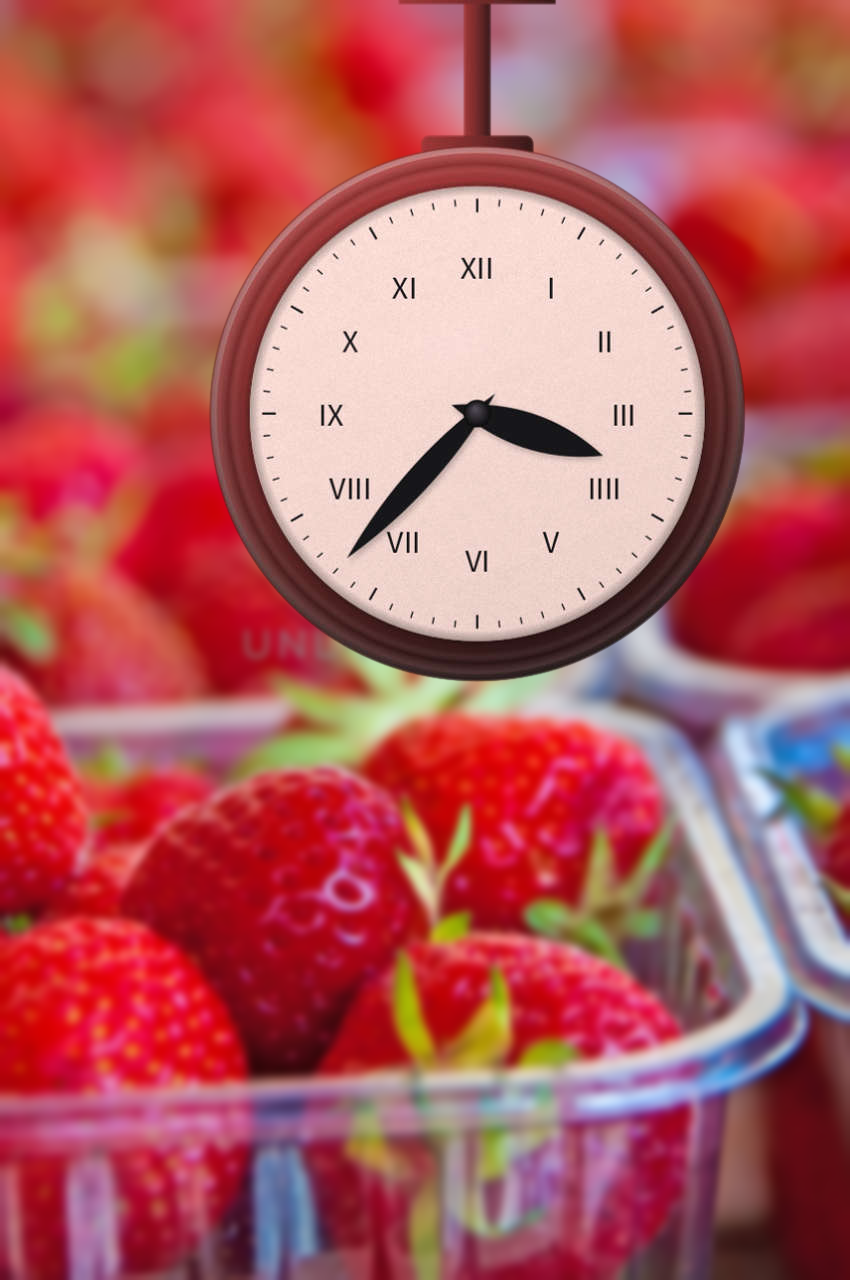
3:37
